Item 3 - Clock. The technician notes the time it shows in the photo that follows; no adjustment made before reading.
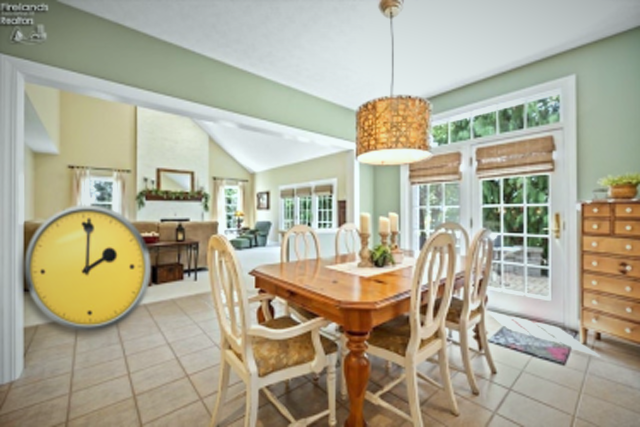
2:01
